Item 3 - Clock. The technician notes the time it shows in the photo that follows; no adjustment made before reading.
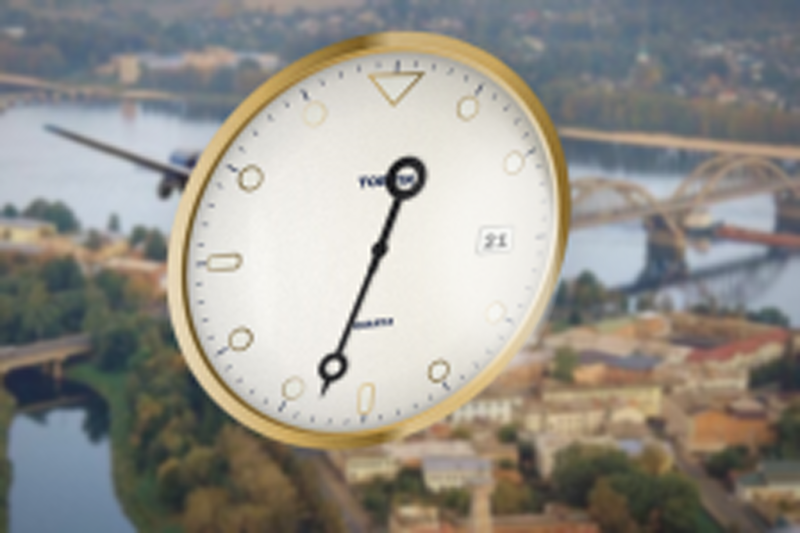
12:33
